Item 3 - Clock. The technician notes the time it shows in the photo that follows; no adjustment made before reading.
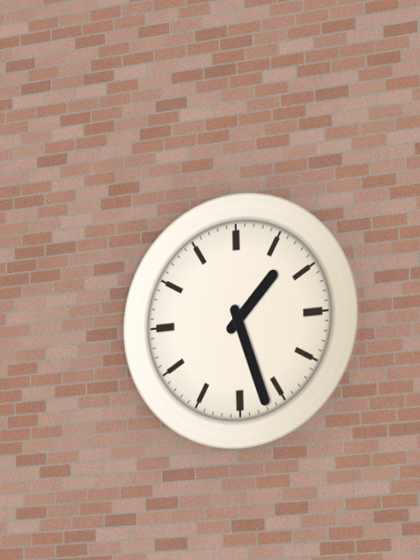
1:27
